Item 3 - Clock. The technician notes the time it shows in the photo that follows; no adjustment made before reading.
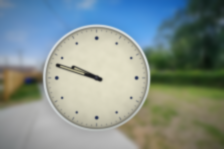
9:48
